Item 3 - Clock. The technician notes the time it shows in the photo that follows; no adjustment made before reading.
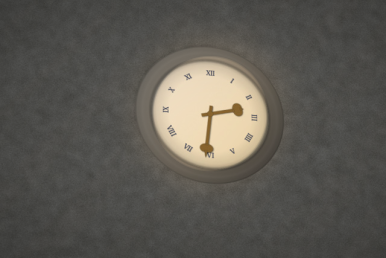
2:31
